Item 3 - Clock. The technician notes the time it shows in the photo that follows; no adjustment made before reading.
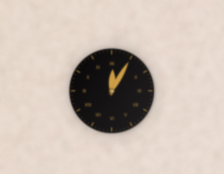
12:05
